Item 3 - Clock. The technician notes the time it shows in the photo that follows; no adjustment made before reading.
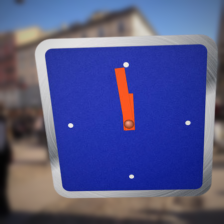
11:59
